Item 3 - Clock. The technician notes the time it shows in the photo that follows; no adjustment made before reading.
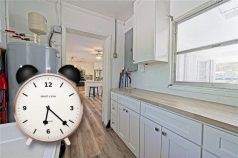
6:22
